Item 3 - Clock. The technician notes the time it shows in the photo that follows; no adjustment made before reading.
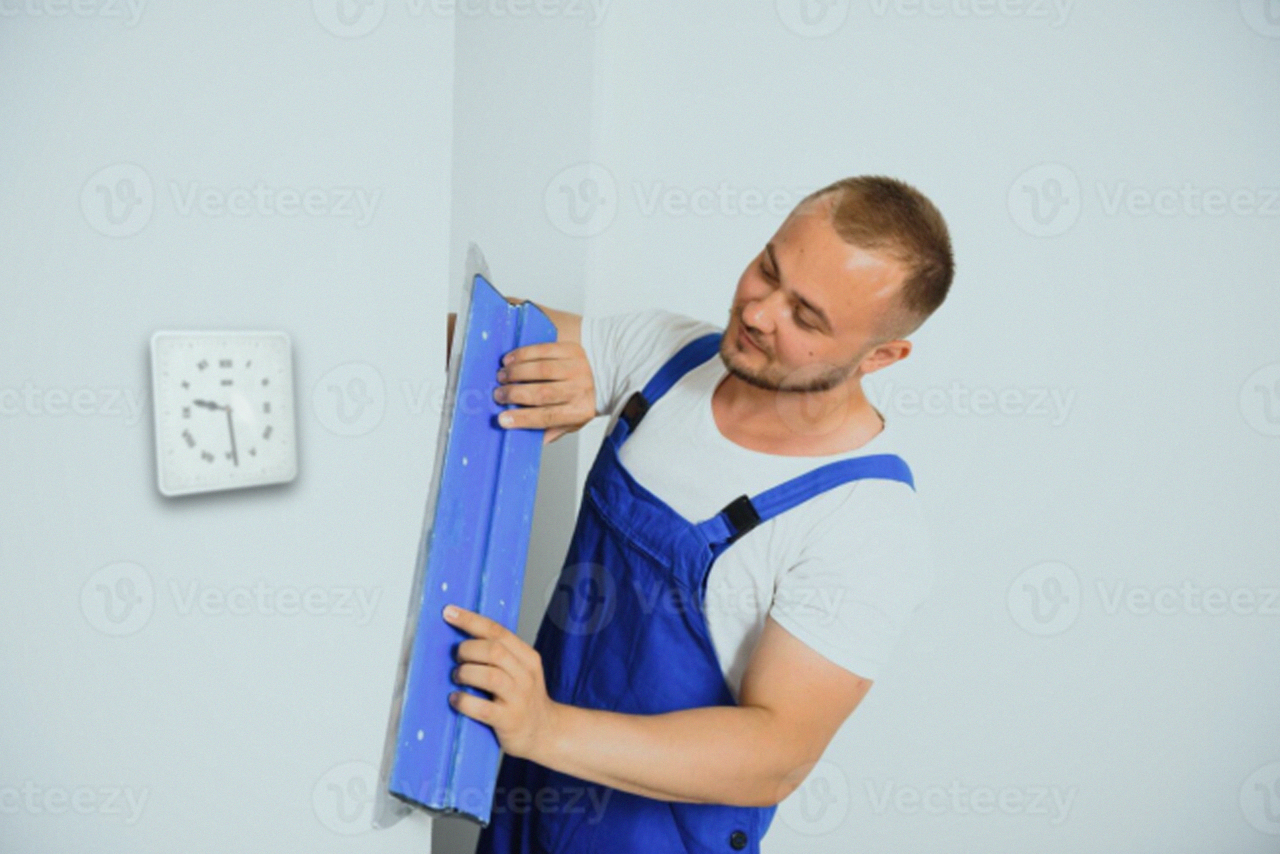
9:29
